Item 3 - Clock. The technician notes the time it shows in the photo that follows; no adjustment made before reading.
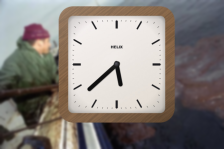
5:38
